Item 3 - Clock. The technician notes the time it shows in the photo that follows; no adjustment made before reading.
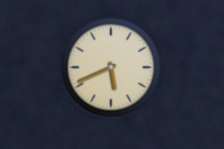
5:41
